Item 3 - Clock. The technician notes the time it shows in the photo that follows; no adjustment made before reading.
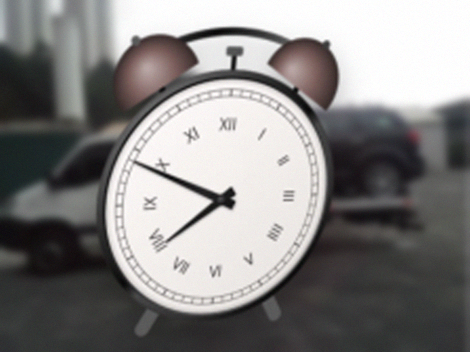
7:49
